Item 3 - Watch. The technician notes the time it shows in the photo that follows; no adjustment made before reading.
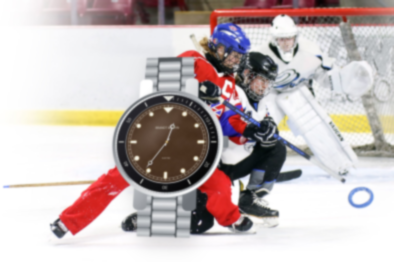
12:36
